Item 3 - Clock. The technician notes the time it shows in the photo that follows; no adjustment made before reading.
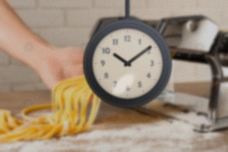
10:09
